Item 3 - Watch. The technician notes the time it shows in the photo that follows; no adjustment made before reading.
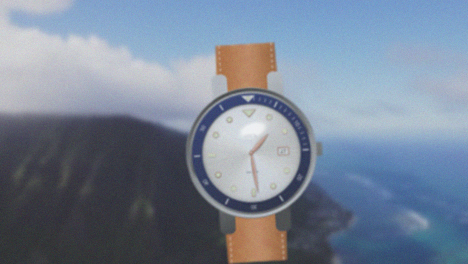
1:29
